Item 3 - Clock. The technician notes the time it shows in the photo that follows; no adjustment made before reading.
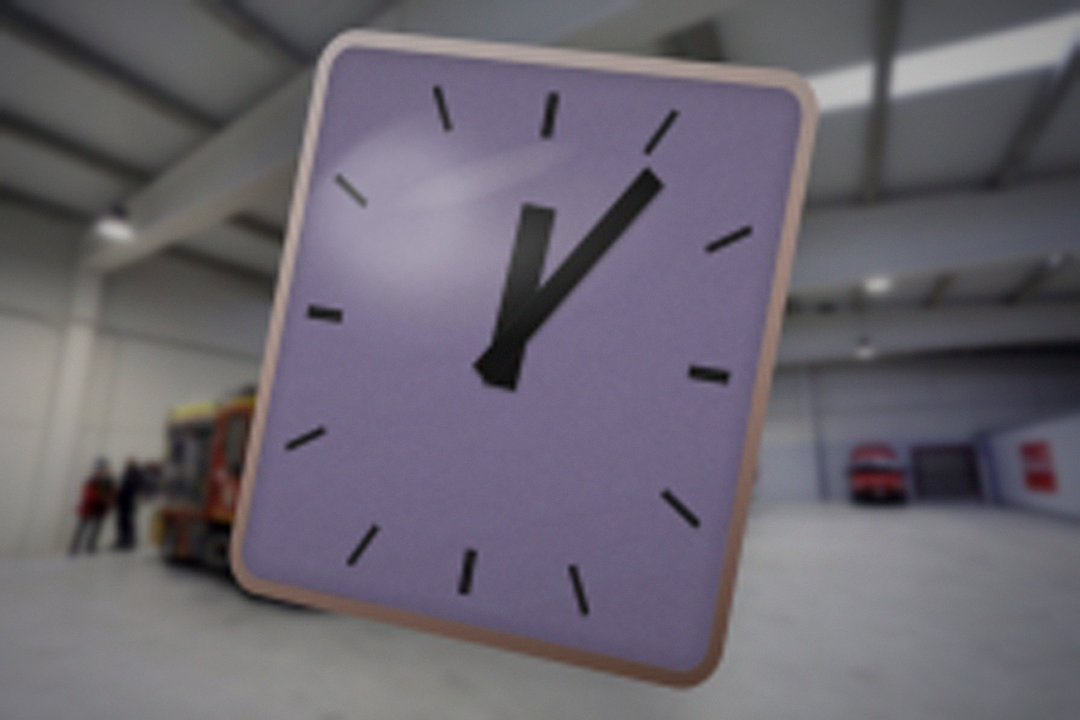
12:06
